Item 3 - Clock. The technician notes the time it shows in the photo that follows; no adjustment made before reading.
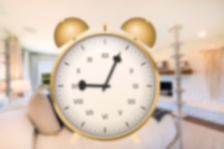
9:04
